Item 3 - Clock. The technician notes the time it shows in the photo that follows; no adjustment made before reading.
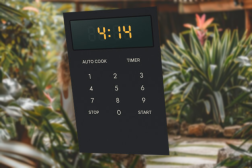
4:14
